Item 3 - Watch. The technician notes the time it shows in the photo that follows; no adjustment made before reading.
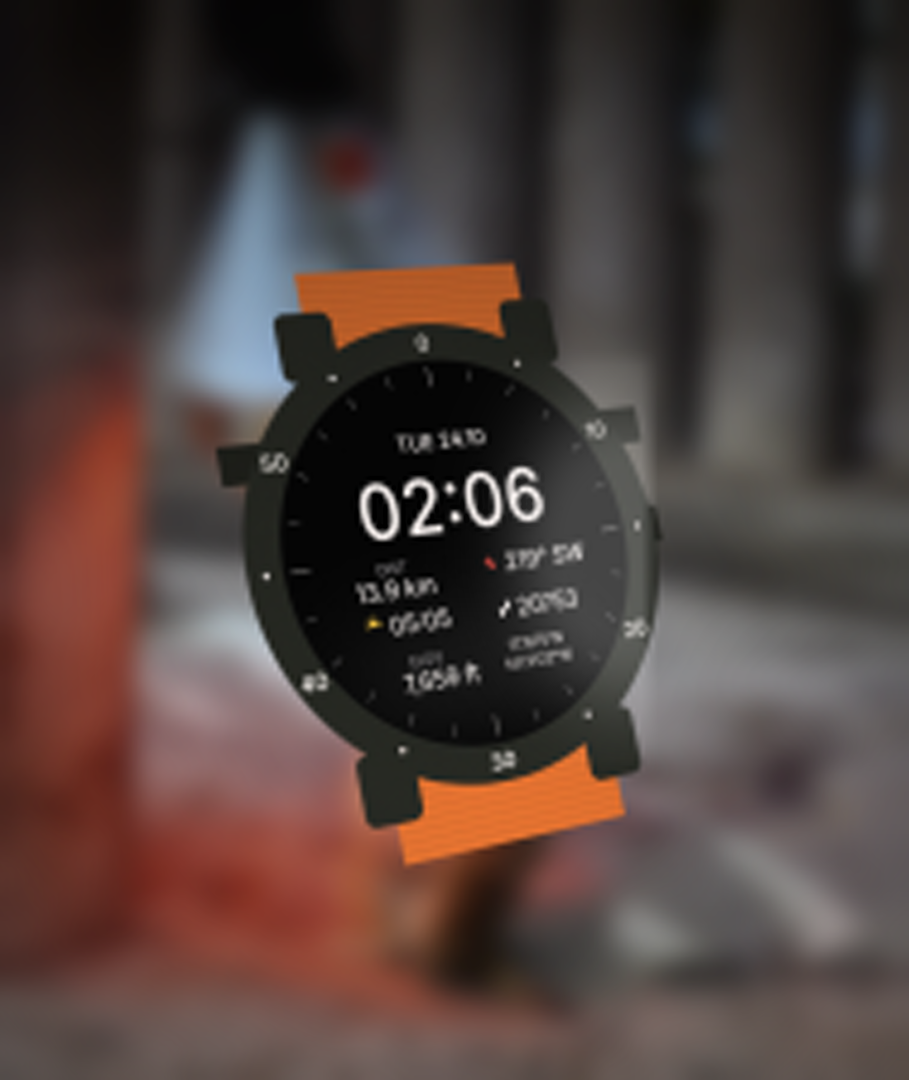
2:06
